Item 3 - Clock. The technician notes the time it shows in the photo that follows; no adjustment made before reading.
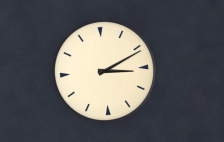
3:11
